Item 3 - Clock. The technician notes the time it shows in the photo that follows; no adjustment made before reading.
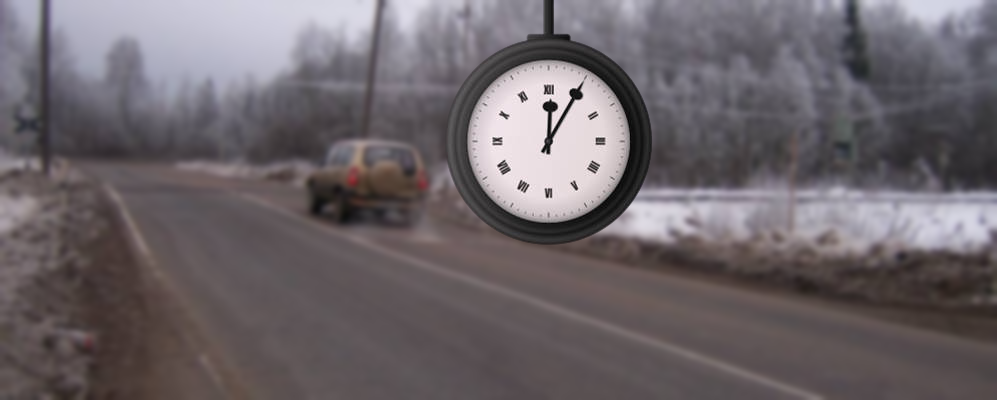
12:05
